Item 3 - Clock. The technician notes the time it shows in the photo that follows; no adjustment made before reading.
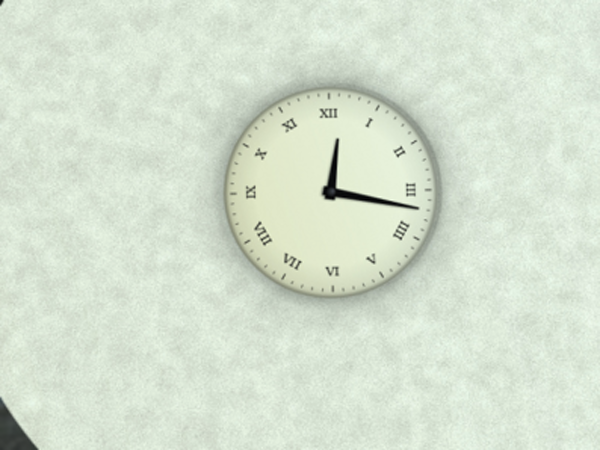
12:17
